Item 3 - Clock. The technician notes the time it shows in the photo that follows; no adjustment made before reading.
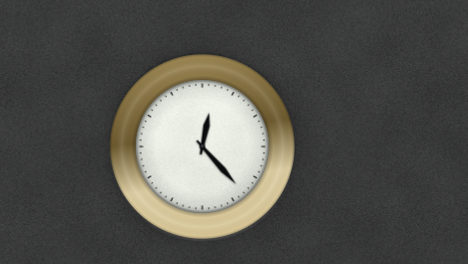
12:23
